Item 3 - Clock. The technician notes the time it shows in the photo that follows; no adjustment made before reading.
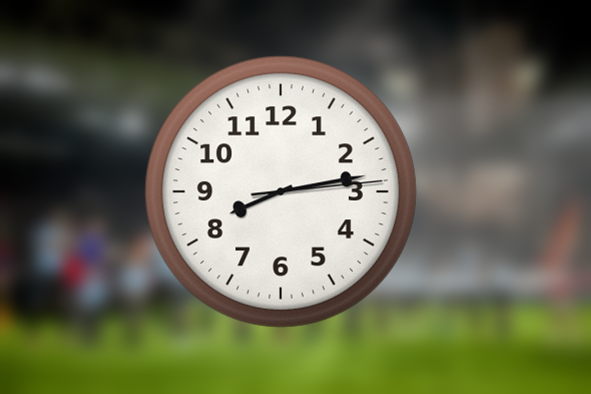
8:13:14
